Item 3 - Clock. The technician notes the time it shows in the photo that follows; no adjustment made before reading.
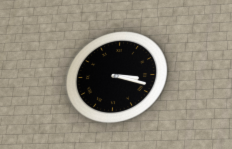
3:18
